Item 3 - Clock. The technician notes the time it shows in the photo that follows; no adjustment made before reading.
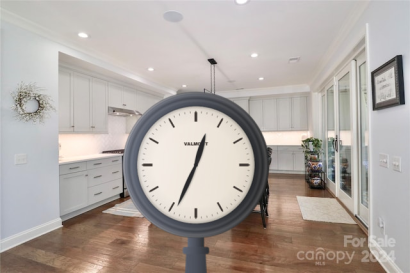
12:34
